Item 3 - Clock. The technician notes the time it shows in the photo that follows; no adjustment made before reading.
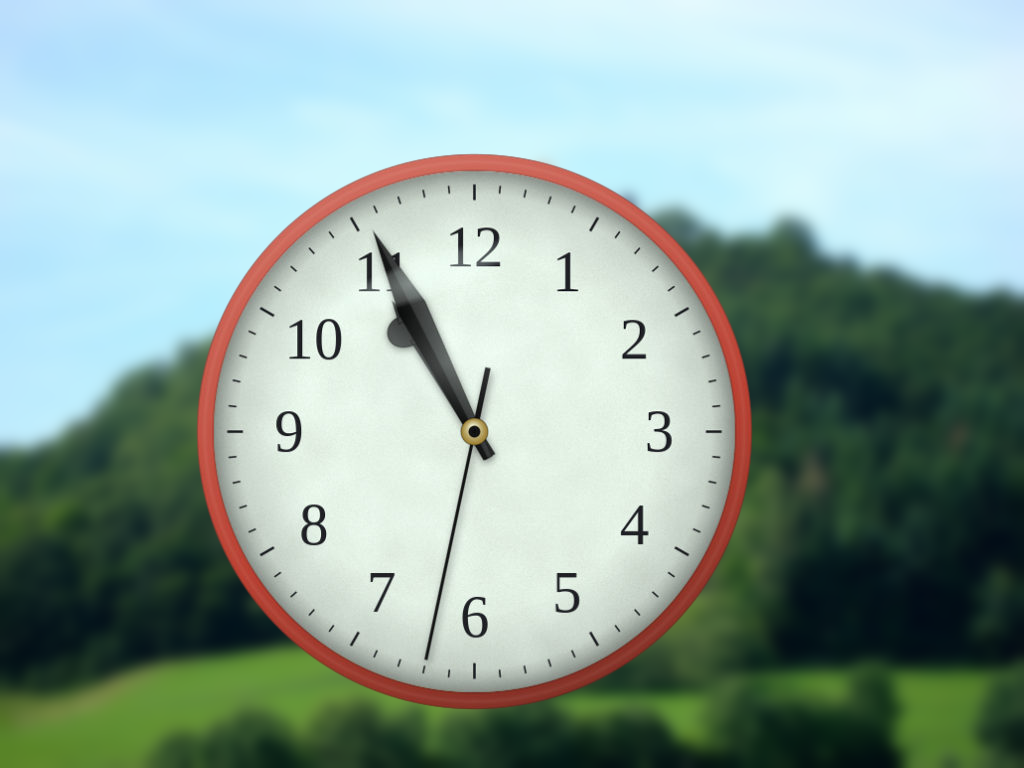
10:55:32
